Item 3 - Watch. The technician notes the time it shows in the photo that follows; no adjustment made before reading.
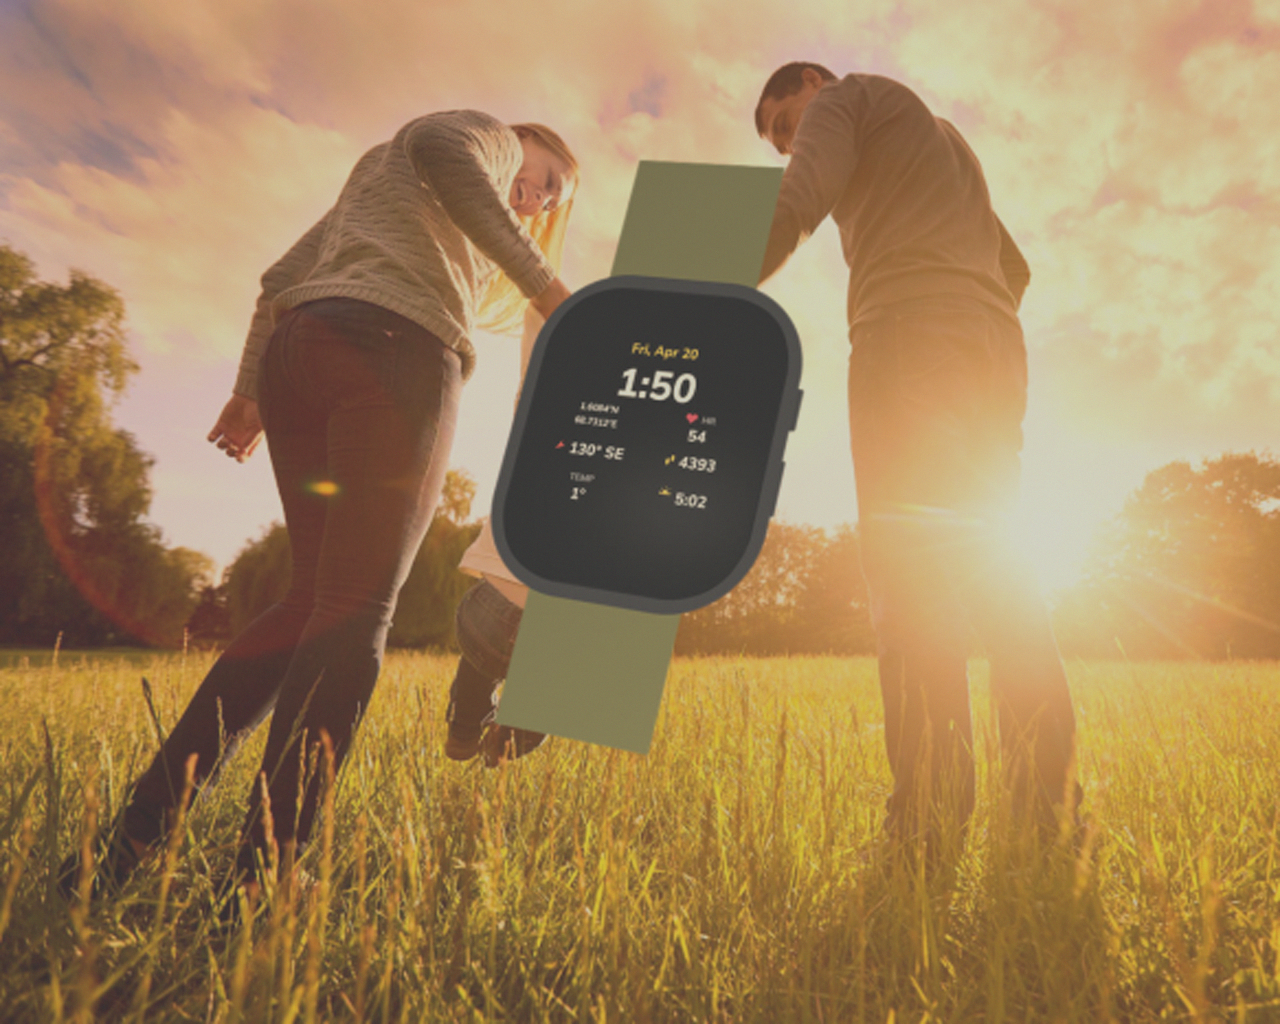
1:50
